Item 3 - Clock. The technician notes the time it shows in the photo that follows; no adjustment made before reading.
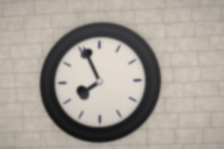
7:56
